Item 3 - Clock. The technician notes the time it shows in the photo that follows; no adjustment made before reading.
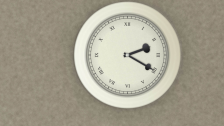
2:20
